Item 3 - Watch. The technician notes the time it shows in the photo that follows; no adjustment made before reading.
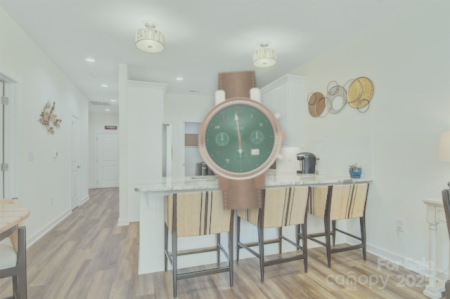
5:59
